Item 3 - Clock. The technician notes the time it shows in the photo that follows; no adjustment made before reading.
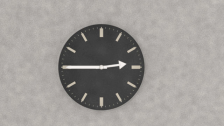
2:45
